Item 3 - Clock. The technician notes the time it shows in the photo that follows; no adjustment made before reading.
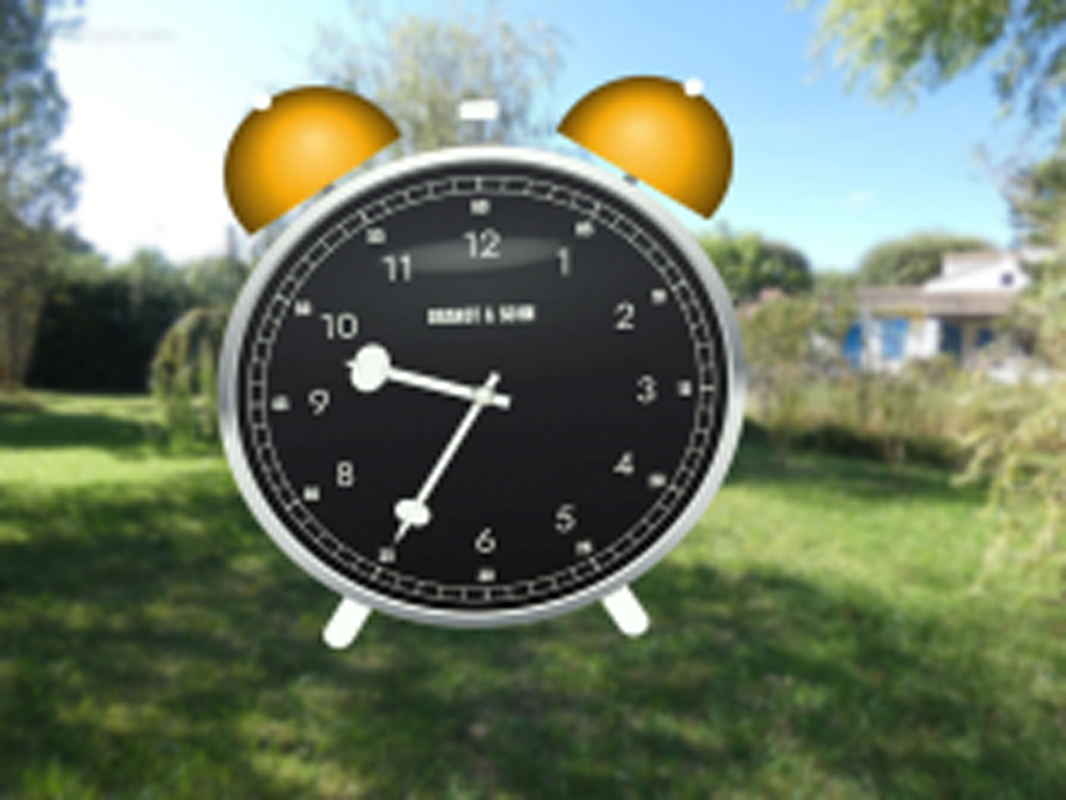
9:35
